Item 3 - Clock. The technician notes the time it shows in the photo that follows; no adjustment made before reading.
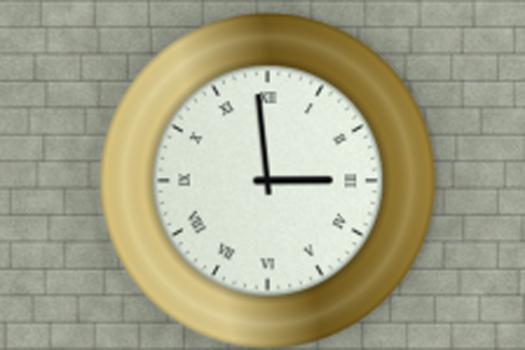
2:59
